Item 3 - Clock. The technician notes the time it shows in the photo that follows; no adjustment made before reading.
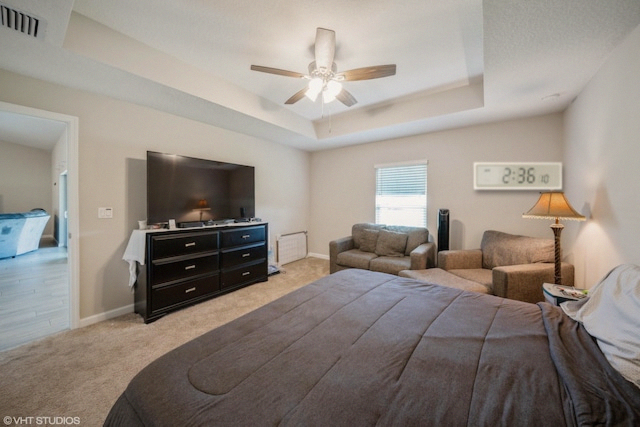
2:36
